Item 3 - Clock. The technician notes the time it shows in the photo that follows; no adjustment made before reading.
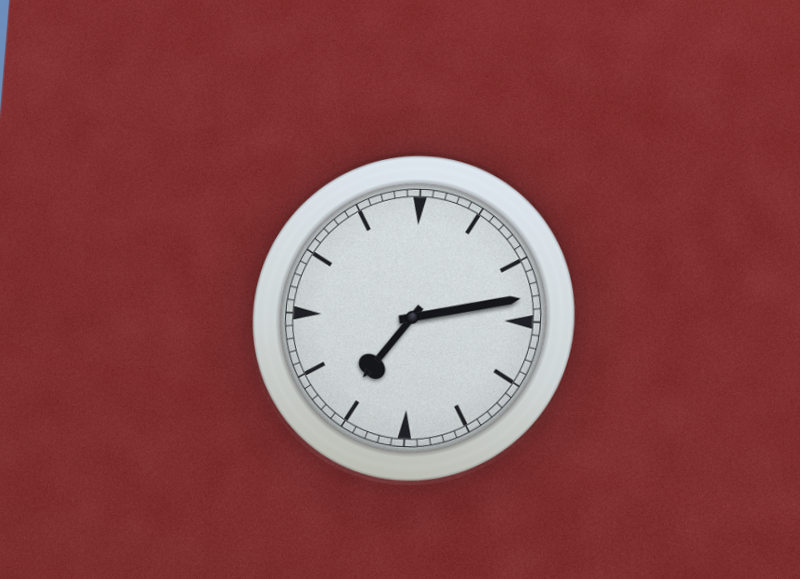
7:13
